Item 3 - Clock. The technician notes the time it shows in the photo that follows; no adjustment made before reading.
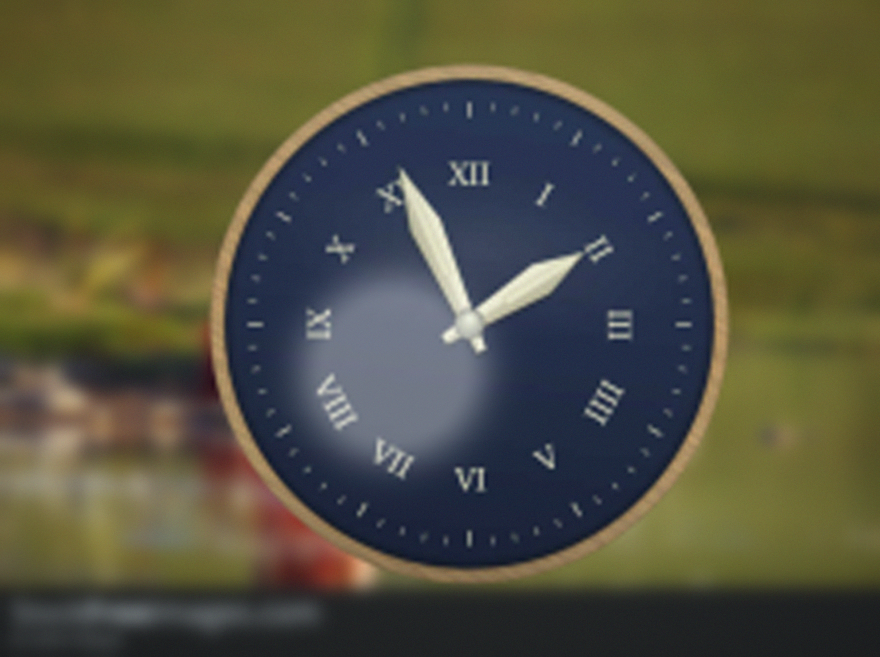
1:56
